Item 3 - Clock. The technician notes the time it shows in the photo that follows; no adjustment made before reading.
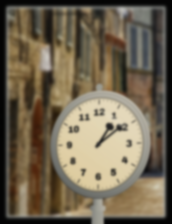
1:09
